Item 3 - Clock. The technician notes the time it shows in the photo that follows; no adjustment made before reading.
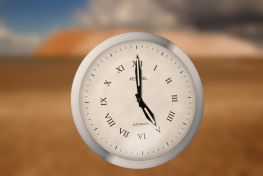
5:00
